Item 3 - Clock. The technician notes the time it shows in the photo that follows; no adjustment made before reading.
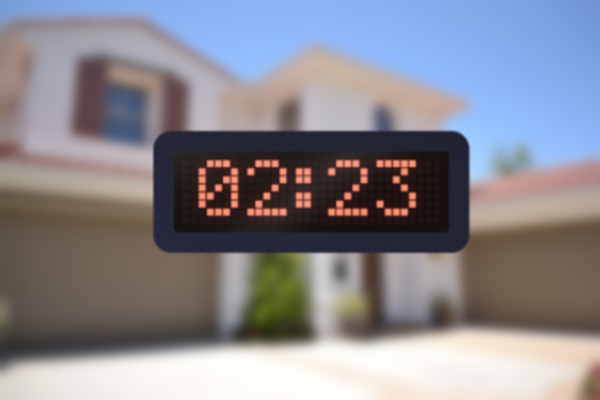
2:23
